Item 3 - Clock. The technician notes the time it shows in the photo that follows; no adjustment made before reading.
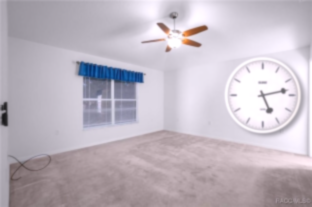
5:13
